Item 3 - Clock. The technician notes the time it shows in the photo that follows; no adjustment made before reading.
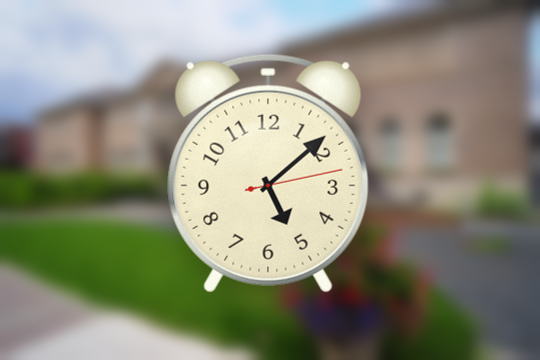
5:08:13
